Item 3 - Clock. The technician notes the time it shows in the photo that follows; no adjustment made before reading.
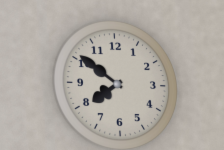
7:51
